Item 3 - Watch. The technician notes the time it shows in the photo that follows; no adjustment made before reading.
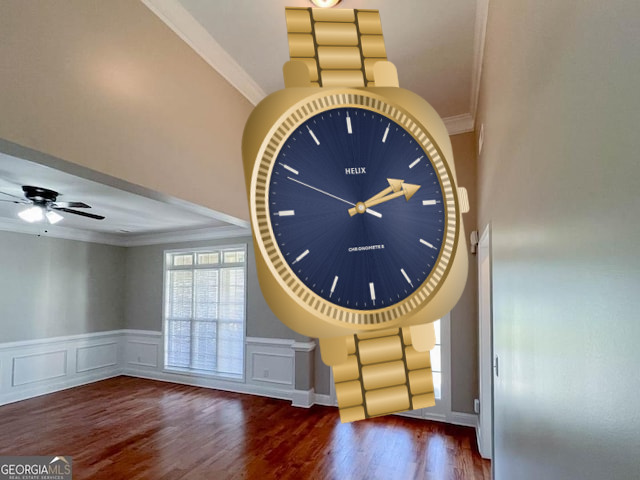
2:12:49
